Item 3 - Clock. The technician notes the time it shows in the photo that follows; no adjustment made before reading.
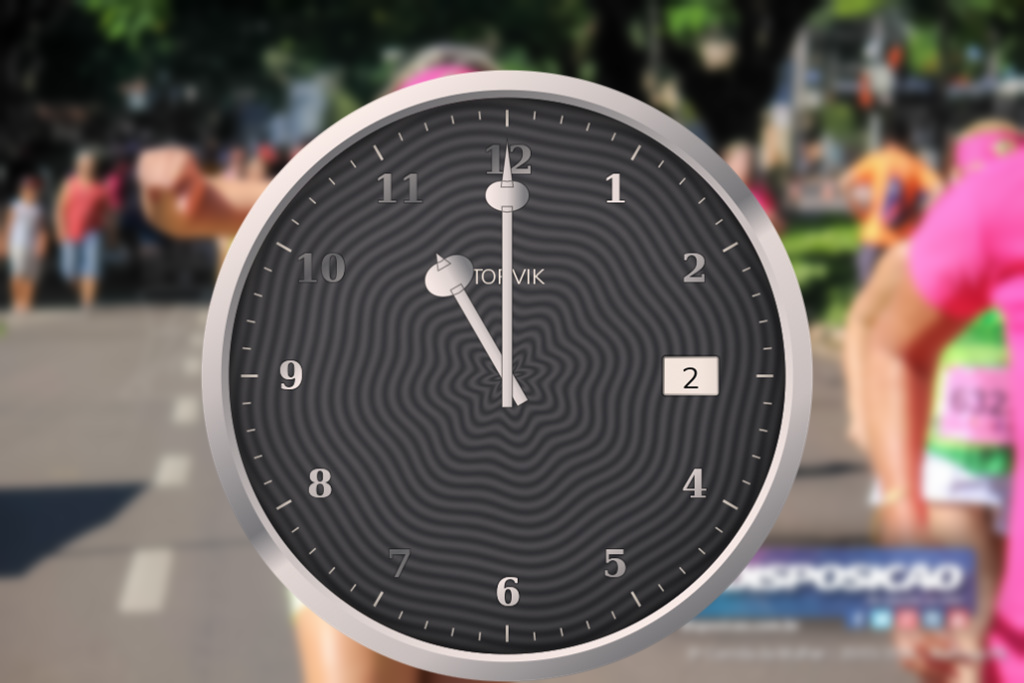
11:00
